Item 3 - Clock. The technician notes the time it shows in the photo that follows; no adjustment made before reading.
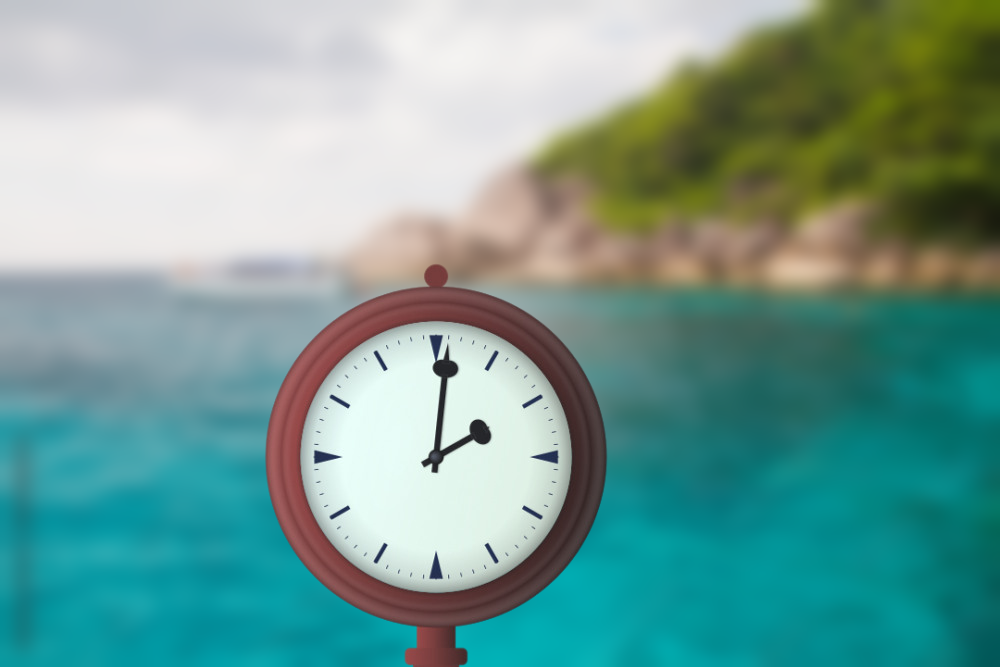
2:01
